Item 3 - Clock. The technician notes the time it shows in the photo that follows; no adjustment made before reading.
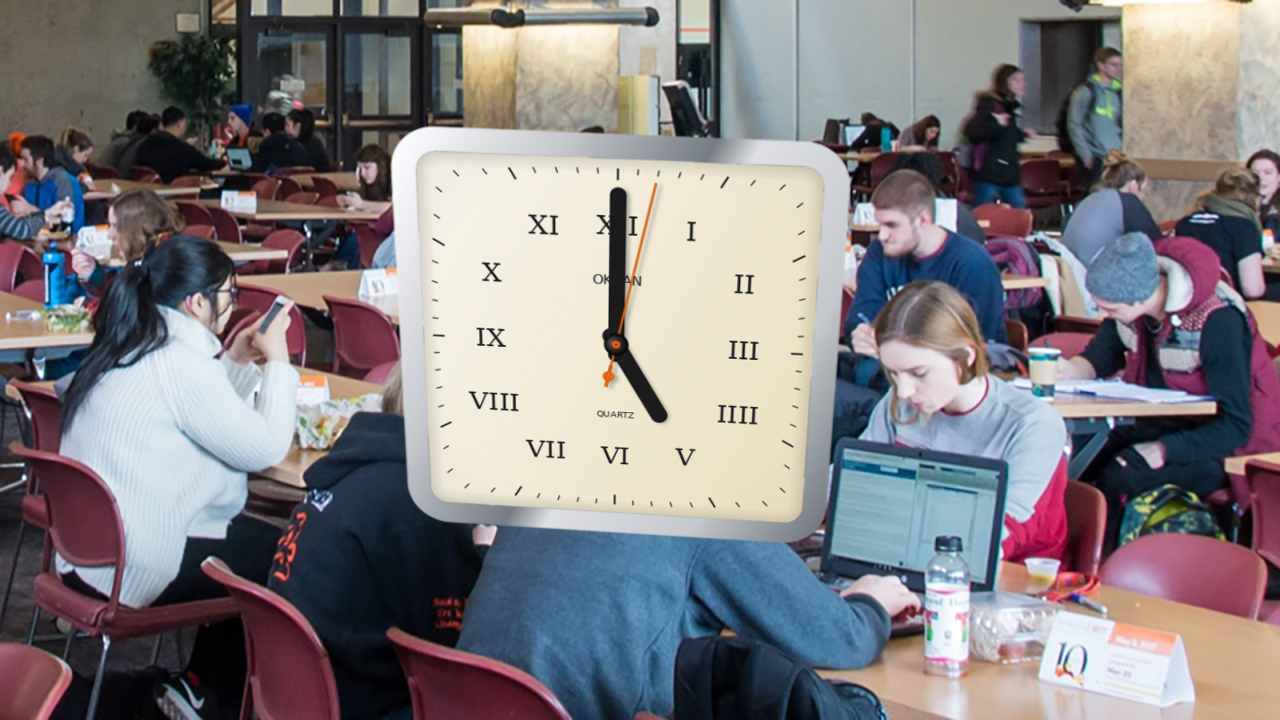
5:00:02
